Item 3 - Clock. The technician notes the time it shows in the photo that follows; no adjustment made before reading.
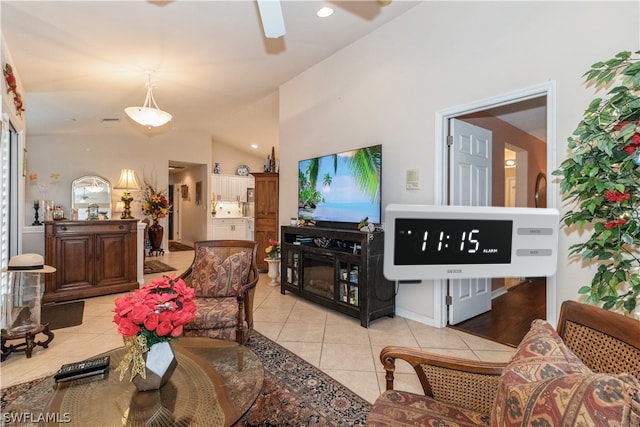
11:15
